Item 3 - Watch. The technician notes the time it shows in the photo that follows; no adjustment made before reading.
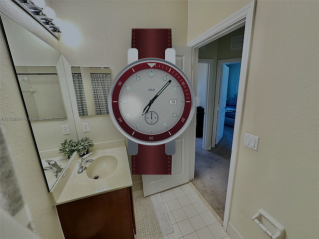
7:07
